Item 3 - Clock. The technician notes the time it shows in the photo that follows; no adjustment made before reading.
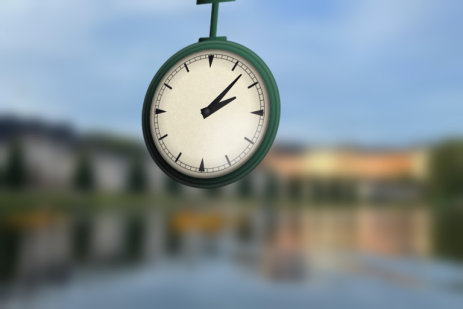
2:07
